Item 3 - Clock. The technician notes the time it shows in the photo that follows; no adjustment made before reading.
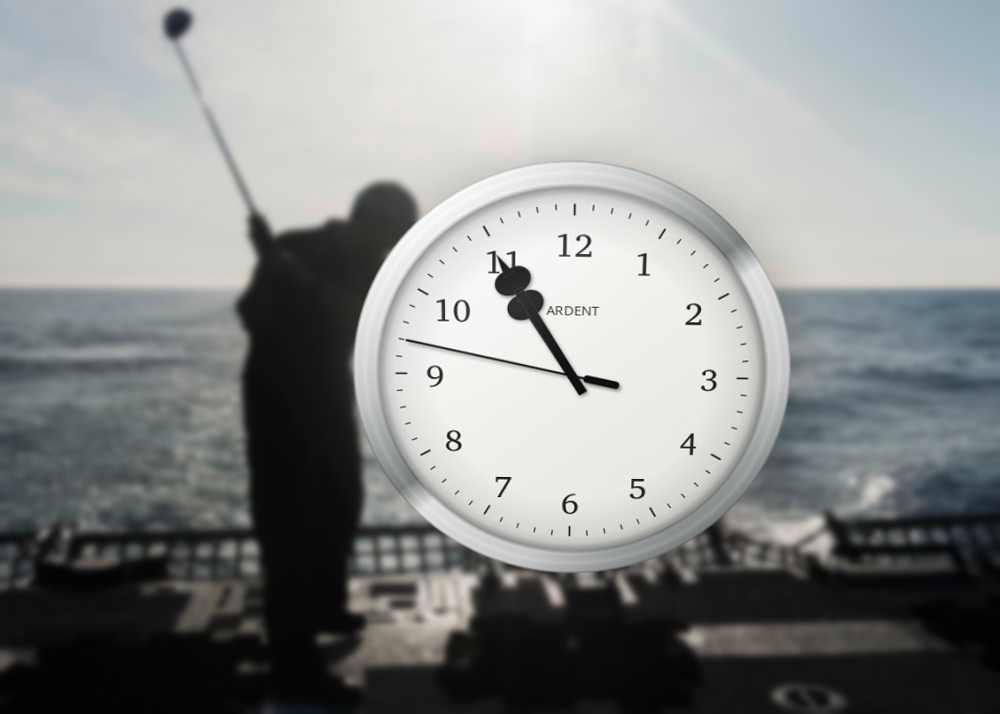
10:54:47
